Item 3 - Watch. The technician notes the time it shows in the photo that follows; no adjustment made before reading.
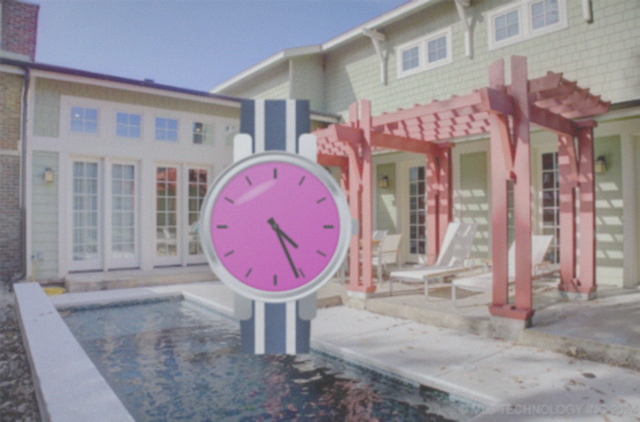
4:26
